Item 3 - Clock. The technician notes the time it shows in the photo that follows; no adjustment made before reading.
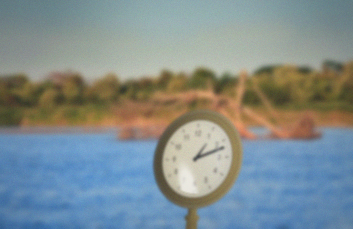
1:12
